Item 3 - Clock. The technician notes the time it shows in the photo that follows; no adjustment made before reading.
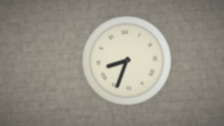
8:34
